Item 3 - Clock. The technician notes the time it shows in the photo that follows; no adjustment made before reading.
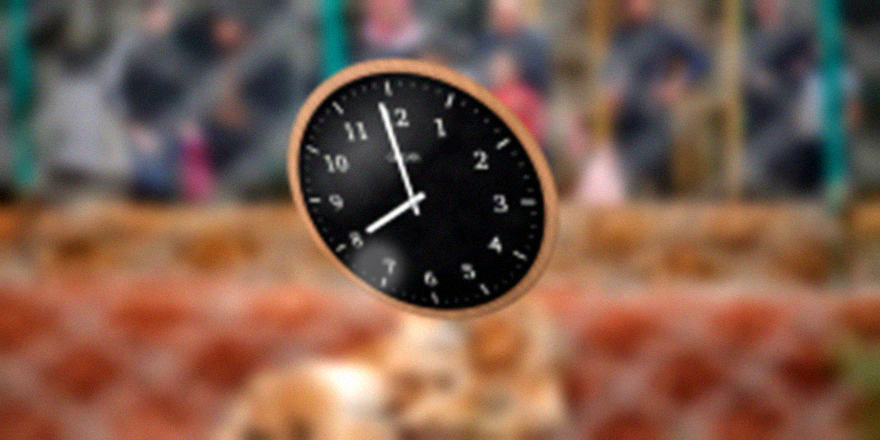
7:59
